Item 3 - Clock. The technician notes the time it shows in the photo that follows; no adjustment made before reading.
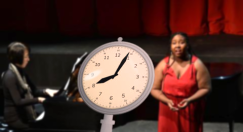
8:04
